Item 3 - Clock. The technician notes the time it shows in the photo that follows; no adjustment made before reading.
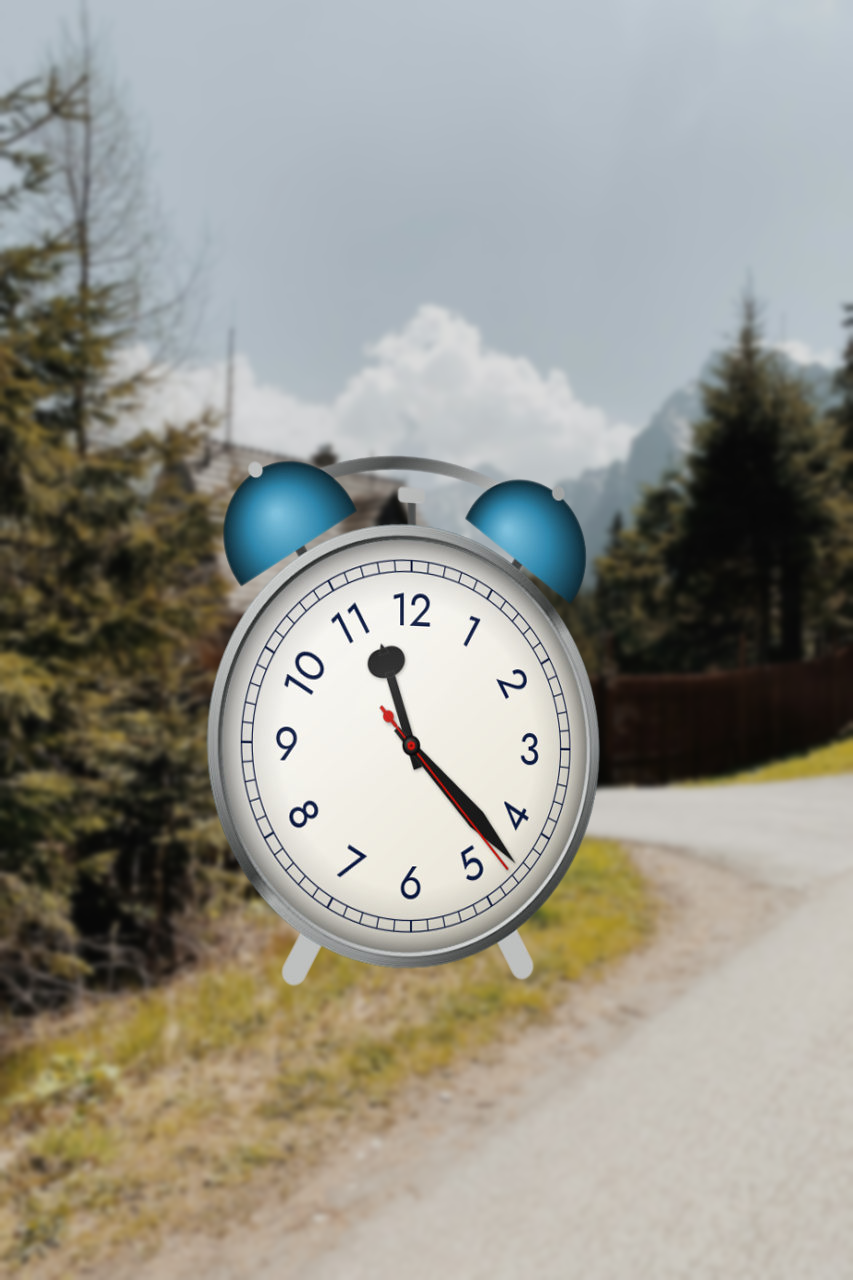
11:22:23
